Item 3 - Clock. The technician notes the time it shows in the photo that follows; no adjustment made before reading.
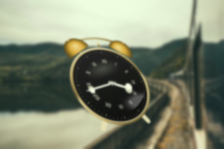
3:43
